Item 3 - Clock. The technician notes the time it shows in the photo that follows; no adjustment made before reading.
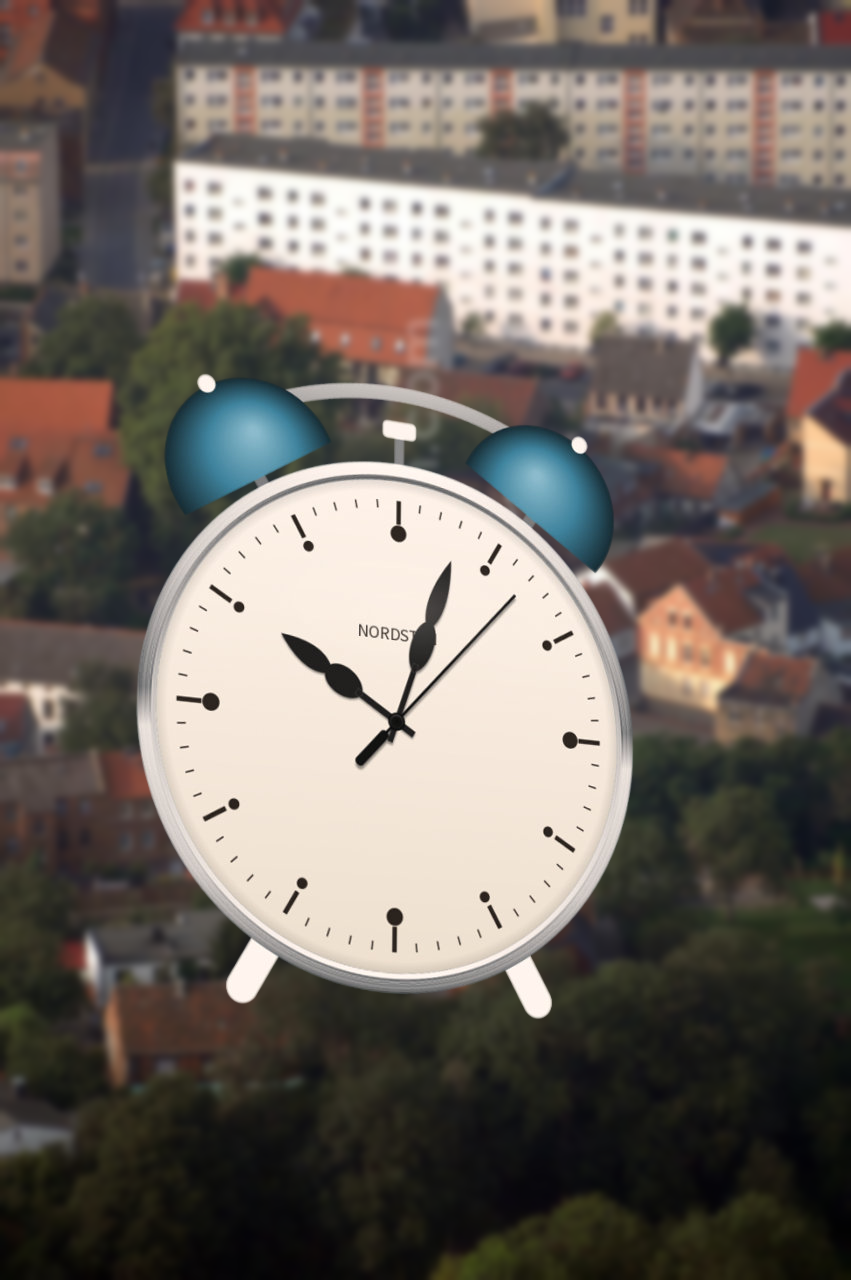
10:03:07
